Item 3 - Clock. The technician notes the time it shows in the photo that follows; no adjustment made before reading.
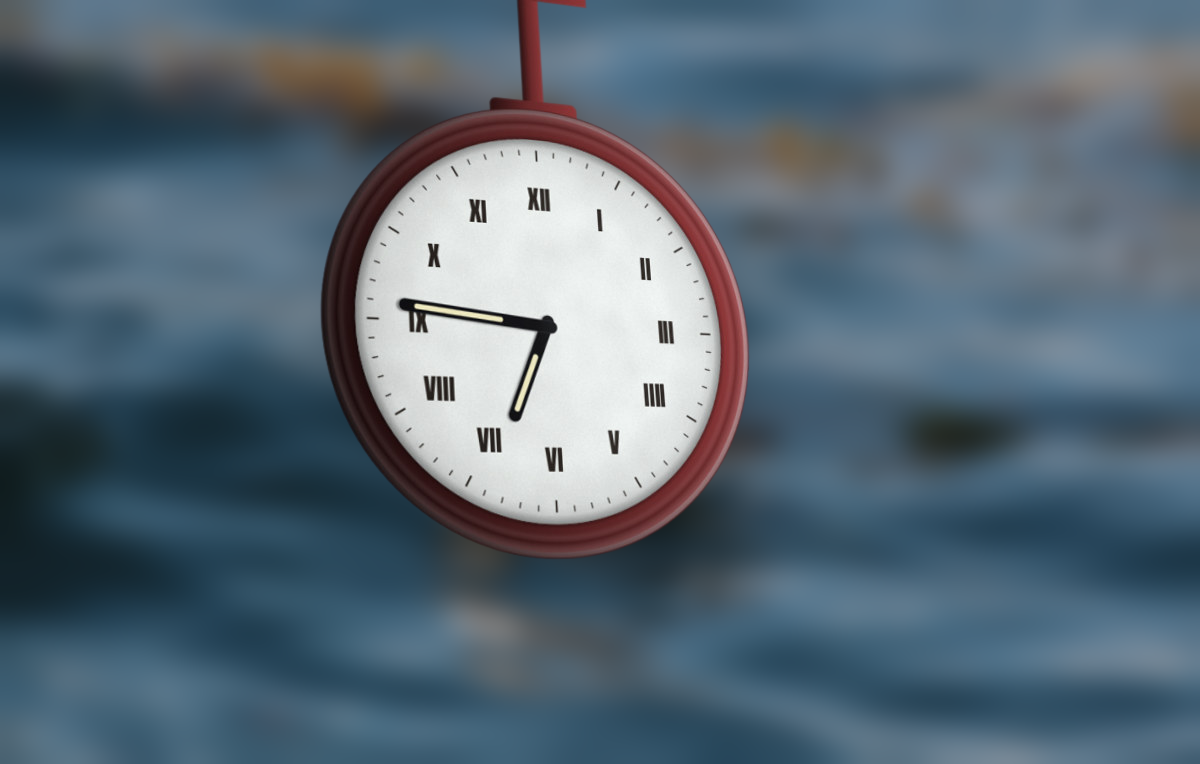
6:46
